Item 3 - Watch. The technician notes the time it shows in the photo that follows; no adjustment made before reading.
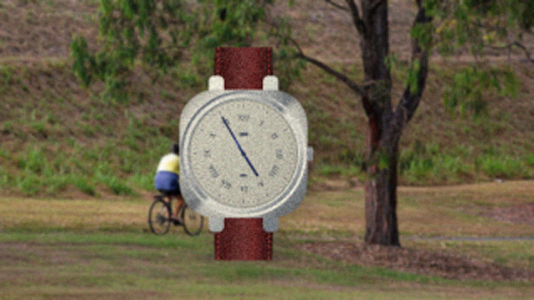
4:55
